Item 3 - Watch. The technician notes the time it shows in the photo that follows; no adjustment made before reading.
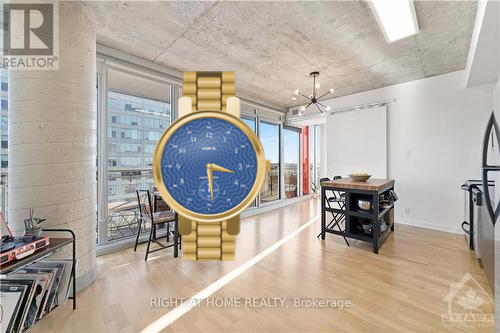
3:29
